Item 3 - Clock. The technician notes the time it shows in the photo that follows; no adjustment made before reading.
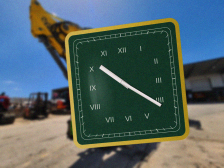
10:21
